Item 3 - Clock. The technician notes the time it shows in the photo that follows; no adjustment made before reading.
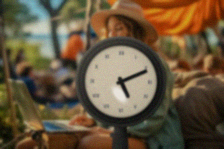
5:11
